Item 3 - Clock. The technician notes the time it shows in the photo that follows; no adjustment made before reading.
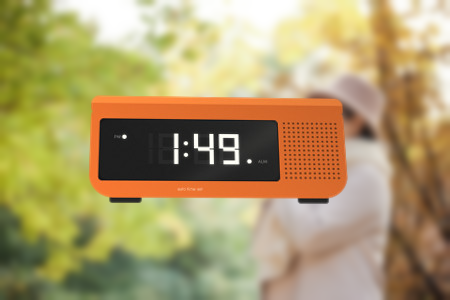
1:49
